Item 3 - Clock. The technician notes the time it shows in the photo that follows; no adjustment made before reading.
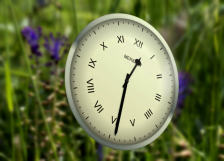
12:29
